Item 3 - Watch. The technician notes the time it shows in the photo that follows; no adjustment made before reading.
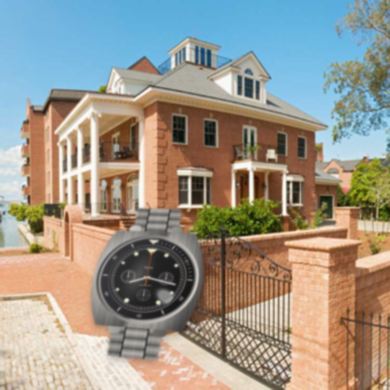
8:17
